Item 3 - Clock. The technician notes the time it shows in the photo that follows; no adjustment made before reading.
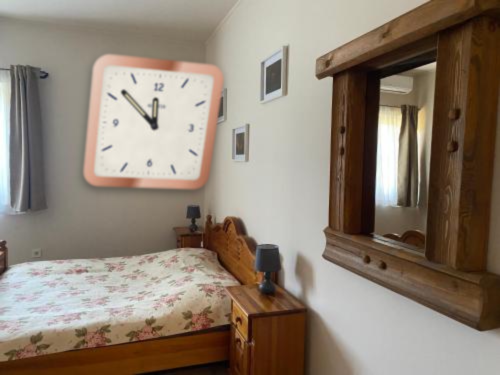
11:52
